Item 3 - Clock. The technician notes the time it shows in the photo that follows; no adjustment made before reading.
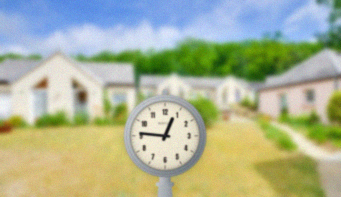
12:46
